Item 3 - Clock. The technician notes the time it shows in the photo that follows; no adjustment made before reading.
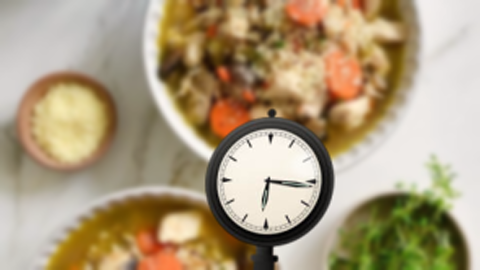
6:16
